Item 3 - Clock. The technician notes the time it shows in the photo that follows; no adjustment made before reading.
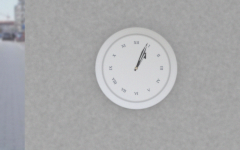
1:04
